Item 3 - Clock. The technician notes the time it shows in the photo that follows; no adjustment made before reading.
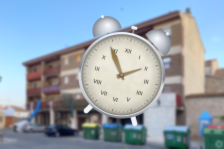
1:54
